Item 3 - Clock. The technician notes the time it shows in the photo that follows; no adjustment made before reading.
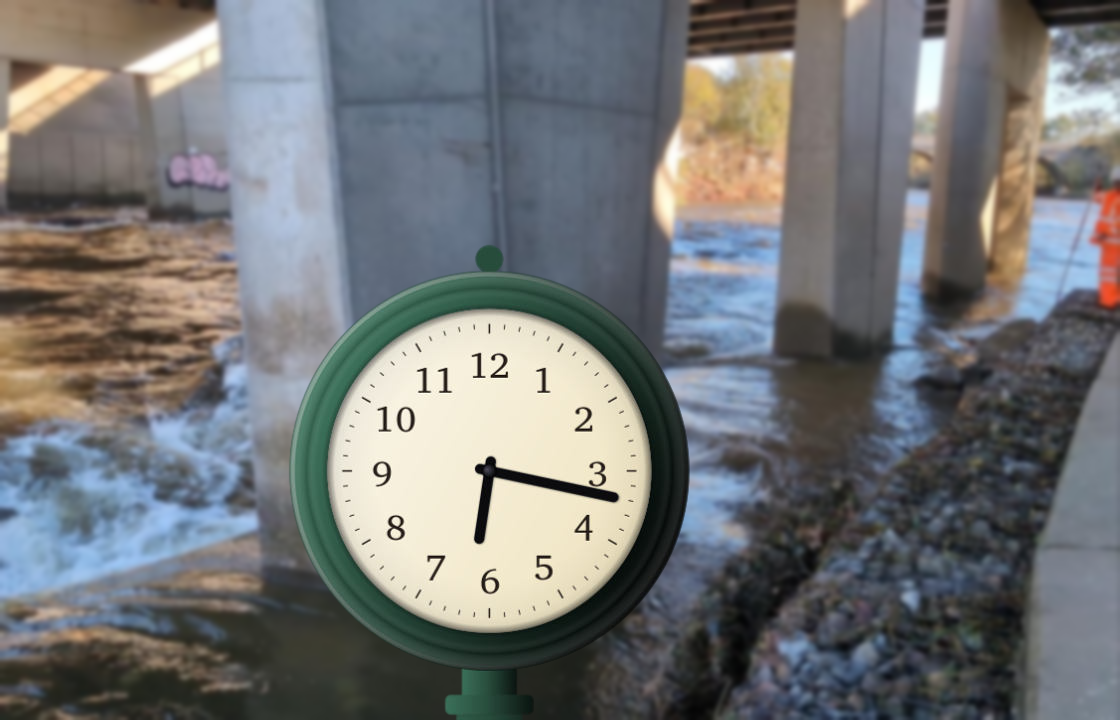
6:17
